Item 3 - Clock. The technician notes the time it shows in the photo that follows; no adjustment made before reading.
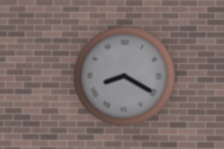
8:20
